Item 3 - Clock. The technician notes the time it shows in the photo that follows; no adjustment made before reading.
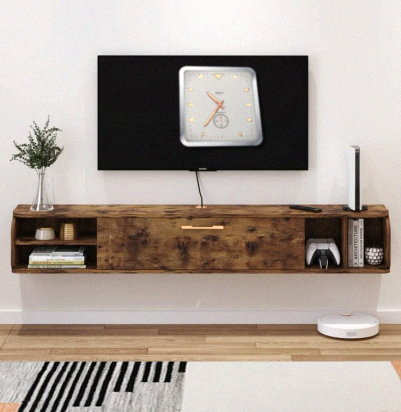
10:36
